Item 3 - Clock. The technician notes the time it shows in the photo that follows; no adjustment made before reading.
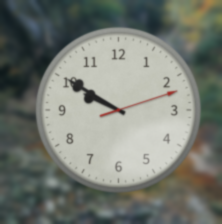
9:50:12
